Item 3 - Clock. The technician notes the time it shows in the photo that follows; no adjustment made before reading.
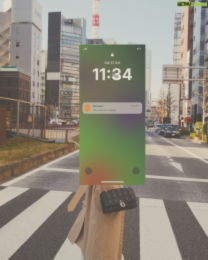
11:34
